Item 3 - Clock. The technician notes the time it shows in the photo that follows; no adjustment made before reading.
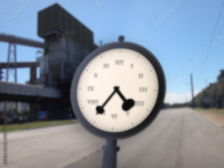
4:36
